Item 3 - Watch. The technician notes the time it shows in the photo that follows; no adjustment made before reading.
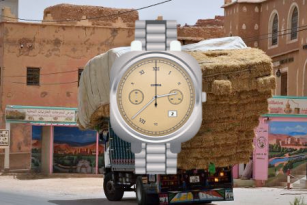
2:38
